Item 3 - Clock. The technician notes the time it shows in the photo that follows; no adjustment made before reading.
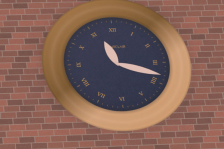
11:18
